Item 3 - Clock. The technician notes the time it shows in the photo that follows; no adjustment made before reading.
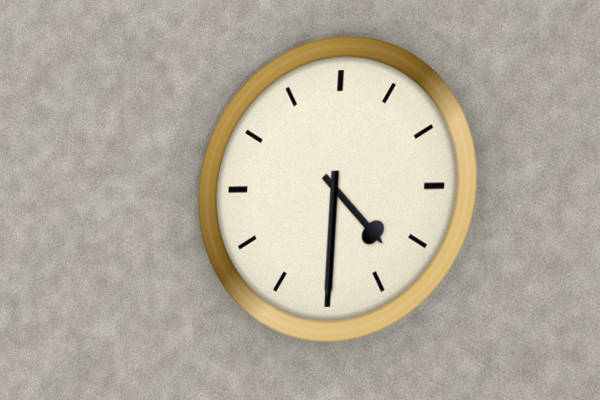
4:30
